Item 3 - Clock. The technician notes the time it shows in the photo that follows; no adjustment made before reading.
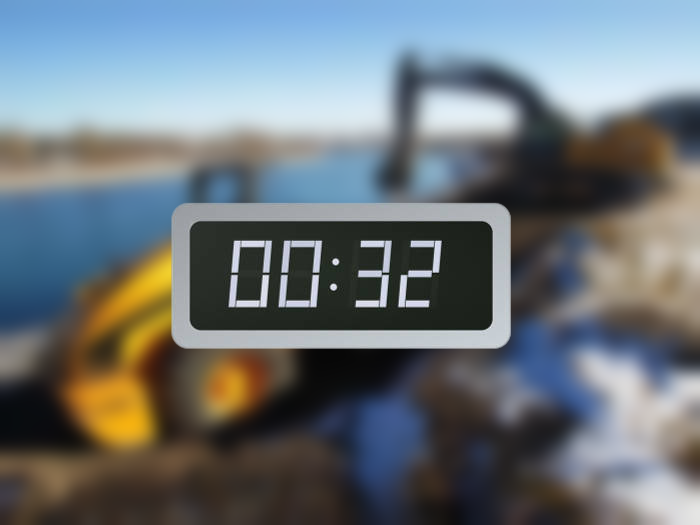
0:32
